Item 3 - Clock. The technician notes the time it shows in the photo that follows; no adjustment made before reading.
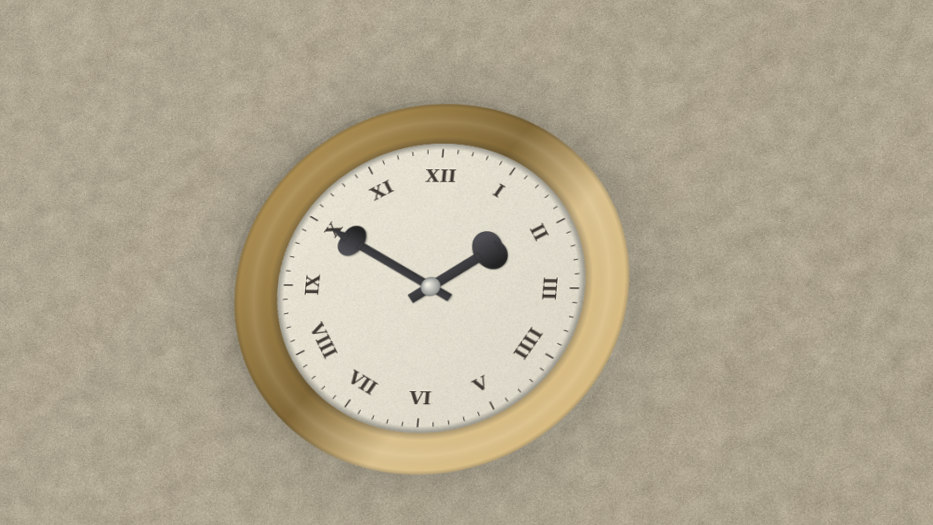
1:50
